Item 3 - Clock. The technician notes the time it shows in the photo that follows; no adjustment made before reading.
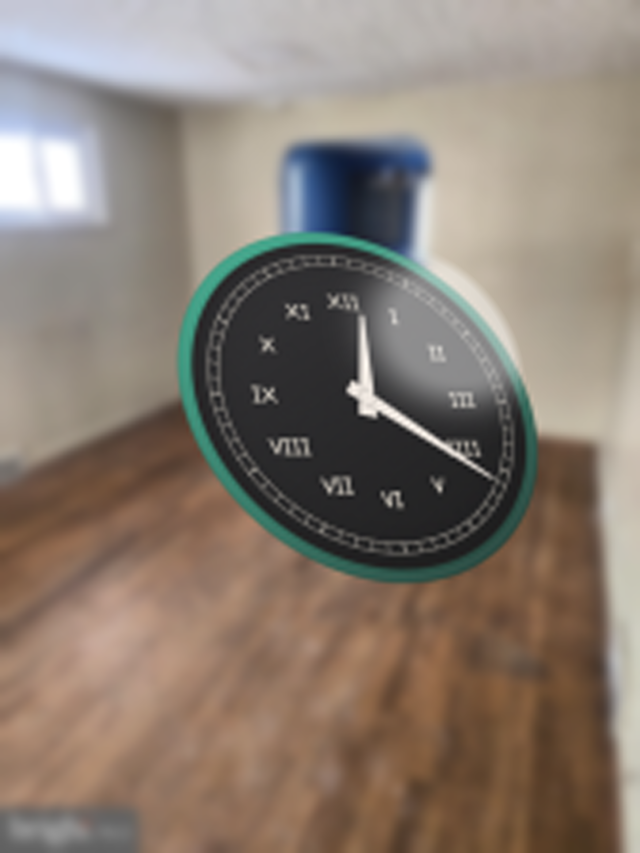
12:21
